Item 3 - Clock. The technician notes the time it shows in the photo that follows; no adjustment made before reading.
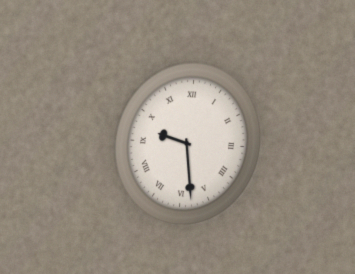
9:28
